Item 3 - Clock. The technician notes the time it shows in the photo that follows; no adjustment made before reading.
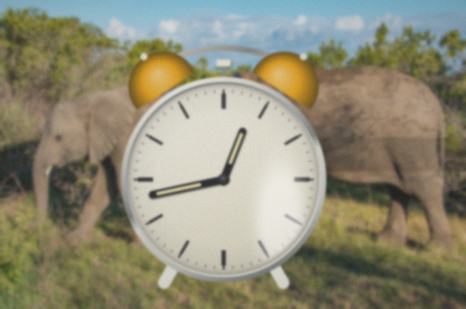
12:43
